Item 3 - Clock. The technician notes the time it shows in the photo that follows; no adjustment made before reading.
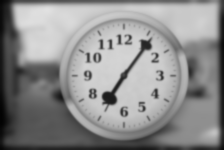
7:06
